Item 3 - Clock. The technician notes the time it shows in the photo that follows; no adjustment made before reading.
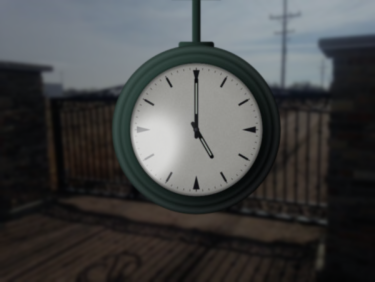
5:00
